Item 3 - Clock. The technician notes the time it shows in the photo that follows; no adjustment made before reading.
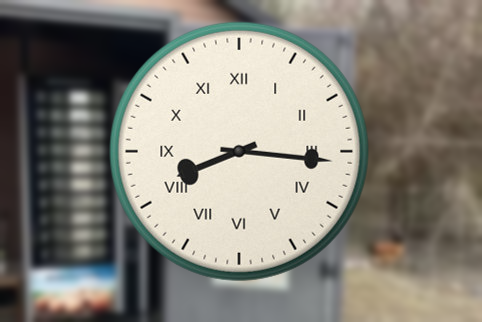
8:16
